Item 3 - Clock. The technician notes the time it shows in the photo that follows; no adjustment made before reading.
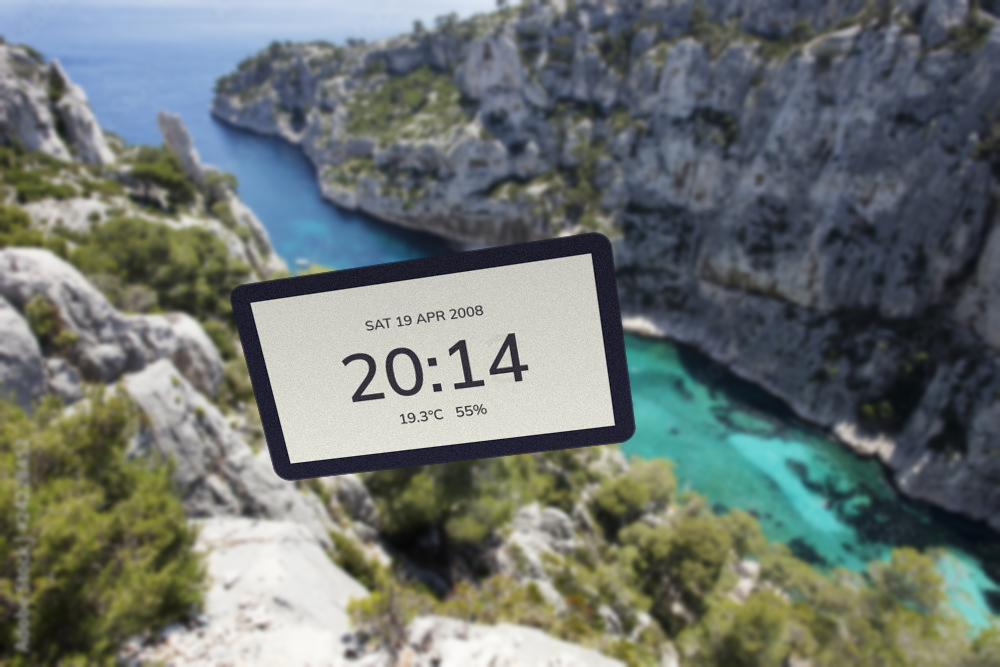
20:14
